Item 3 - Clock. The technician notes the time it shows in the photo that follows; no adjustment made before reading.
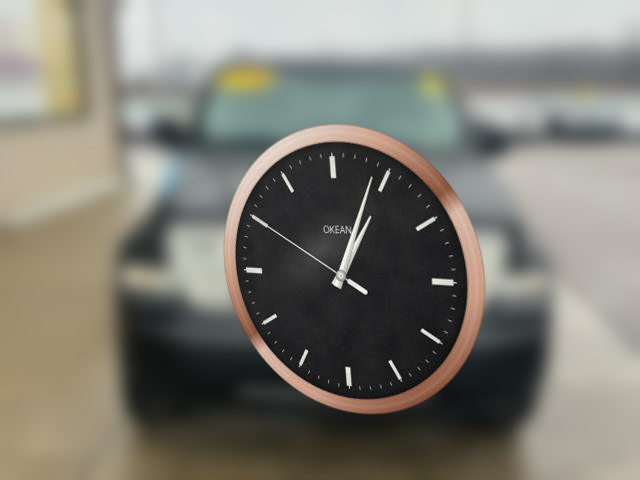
1:03:50
